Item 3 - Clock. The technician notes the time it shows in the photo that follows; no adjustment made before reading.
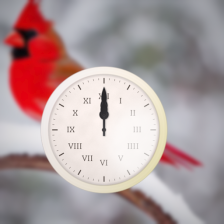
12:00
